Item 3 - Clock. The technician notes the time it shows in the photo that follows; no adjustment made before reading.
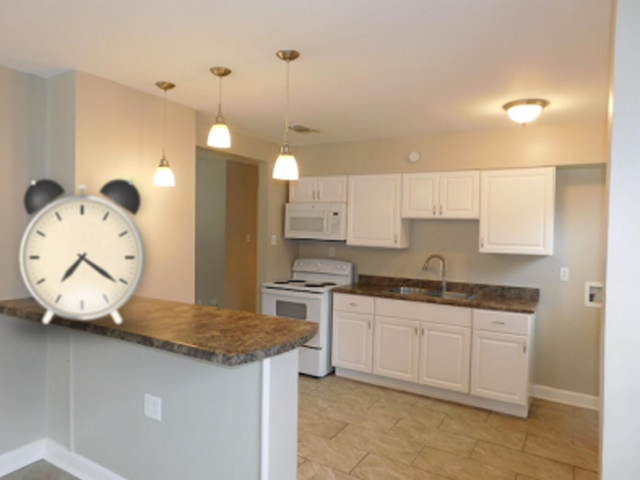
7:21
